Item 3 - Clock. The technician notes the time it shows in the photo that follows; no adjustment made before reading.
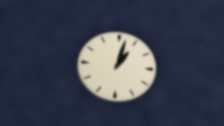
1:02
